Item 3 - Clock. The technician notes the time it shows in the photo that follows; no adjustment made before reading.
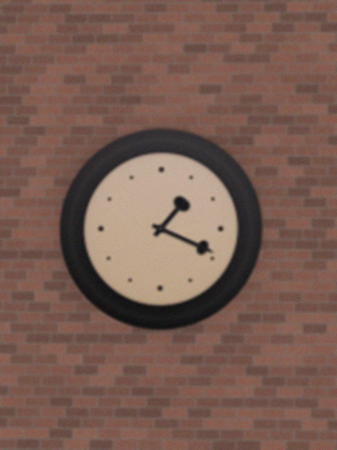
1:19
